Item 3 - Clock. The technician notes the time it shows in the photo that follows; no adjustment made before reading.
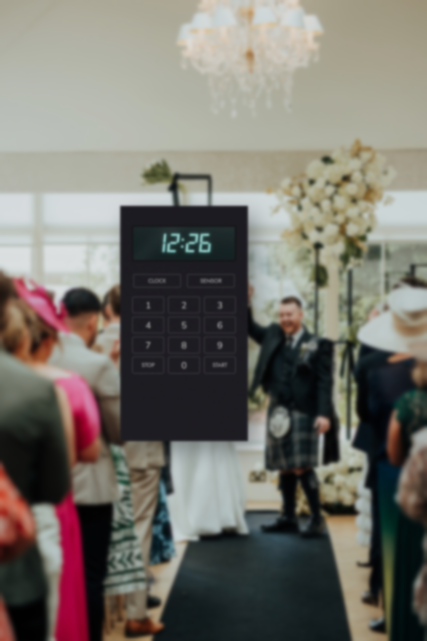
12:26
